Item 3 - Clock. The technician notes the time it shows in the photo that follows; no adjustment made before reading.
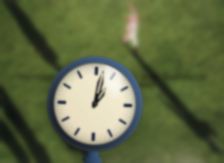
1:02
